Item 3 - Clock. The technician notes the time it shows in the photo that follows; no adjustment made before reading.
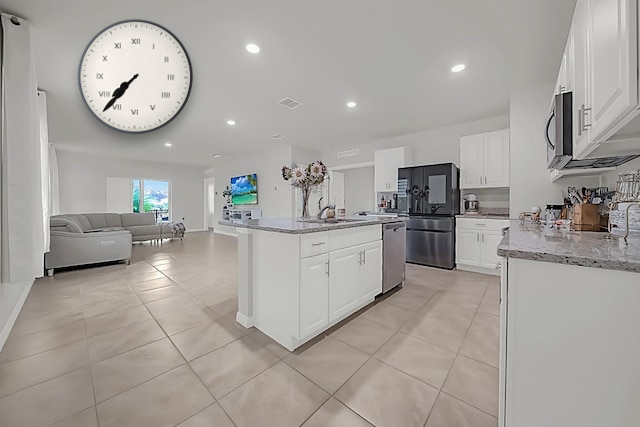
7:37
